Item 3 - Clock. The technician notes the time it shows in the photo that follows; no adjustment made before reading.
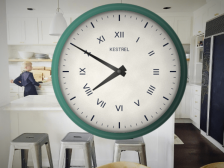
7:50
